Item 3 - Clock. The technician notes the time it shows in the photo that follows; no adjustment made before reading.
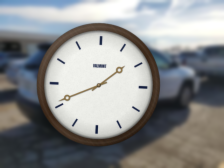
1:41
